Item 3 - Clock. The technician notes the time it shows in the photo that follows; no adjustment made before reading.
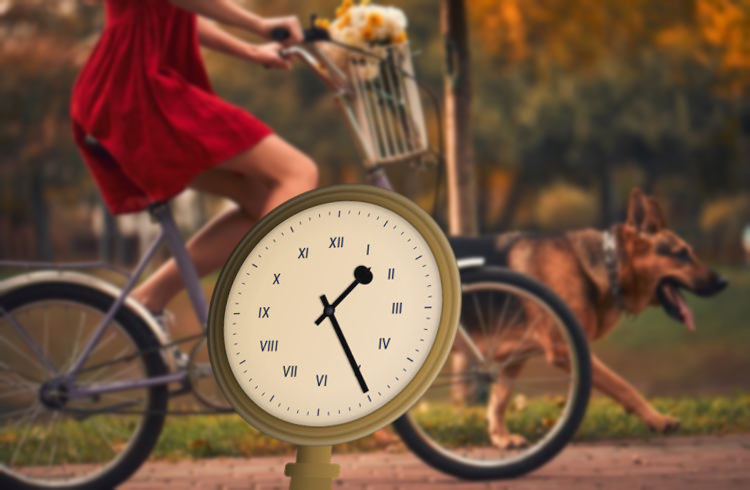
1:25
